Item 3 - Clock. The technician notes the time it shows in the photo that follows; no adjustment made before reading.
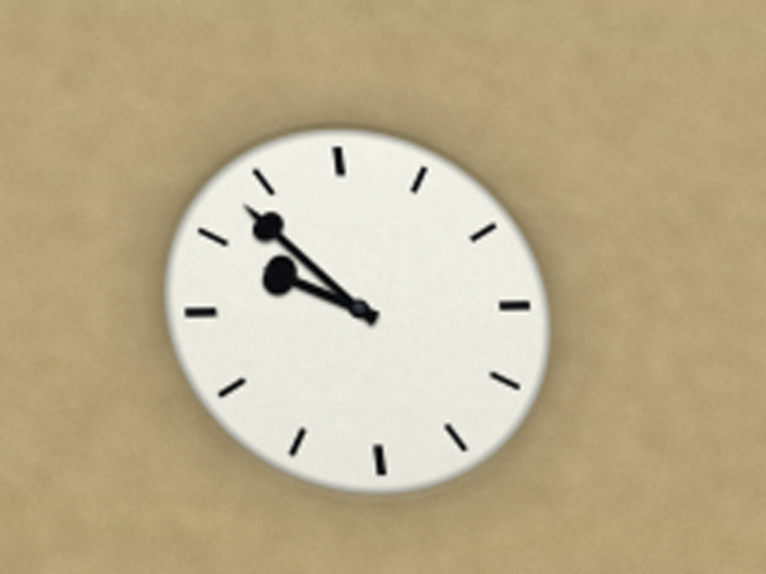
9:53
